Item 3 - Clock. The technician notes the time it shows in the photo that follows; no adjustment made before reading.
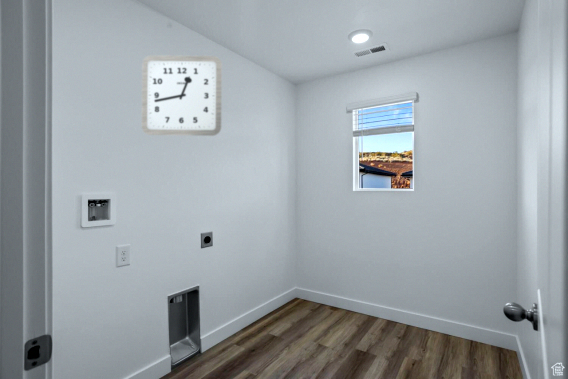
12:43
